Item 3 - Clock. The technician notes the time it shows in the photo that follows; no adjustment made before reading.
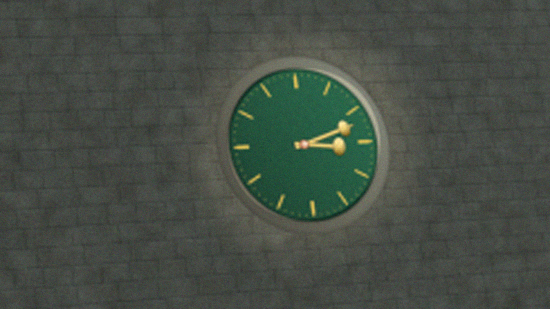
3:12
